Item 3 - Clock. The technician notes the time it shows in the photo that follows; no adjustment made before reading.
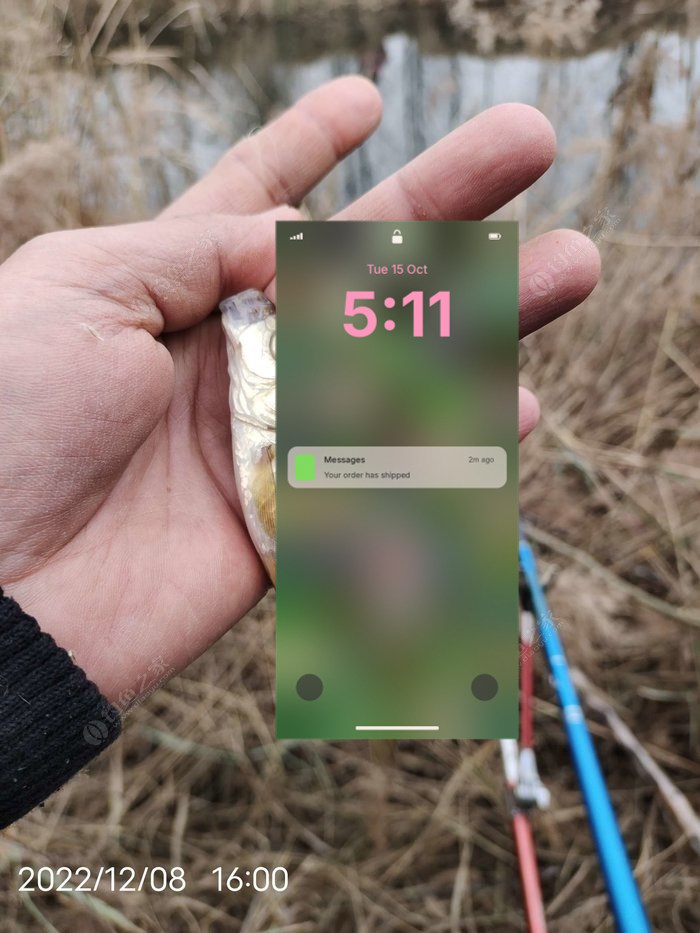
5:11
